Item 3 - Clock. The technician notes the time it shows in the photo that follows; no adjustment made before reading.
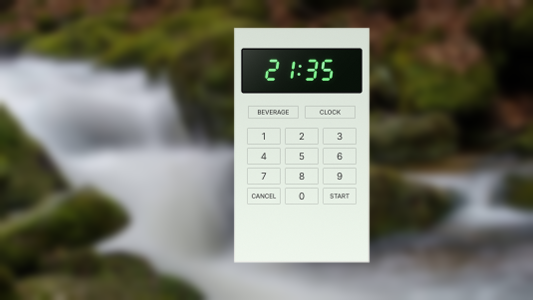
21:35
